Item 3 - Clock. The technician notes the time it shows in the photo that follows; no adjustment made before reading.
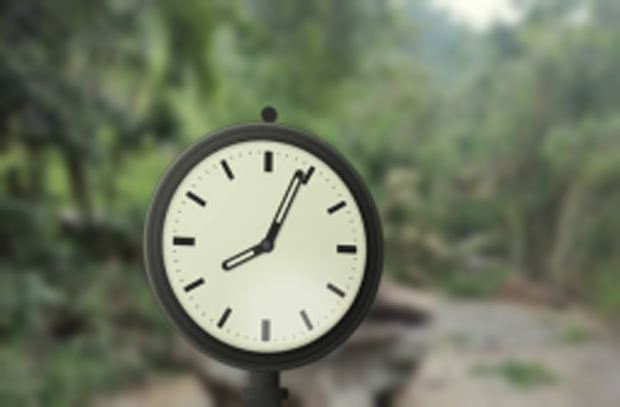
8:04
